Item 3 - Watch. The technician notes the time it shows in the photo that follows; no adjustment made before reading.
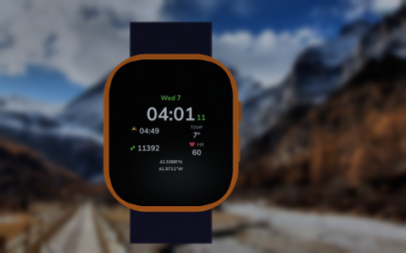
4:01:11
